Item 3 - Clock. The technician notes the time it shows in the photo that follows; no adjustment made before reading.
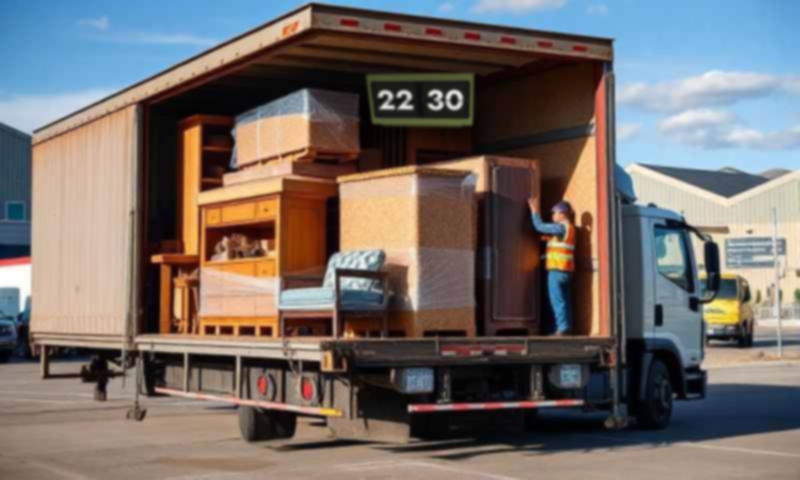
22:30
